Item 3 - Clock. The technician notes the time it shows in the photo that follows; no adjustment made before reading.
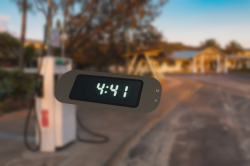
4:41
